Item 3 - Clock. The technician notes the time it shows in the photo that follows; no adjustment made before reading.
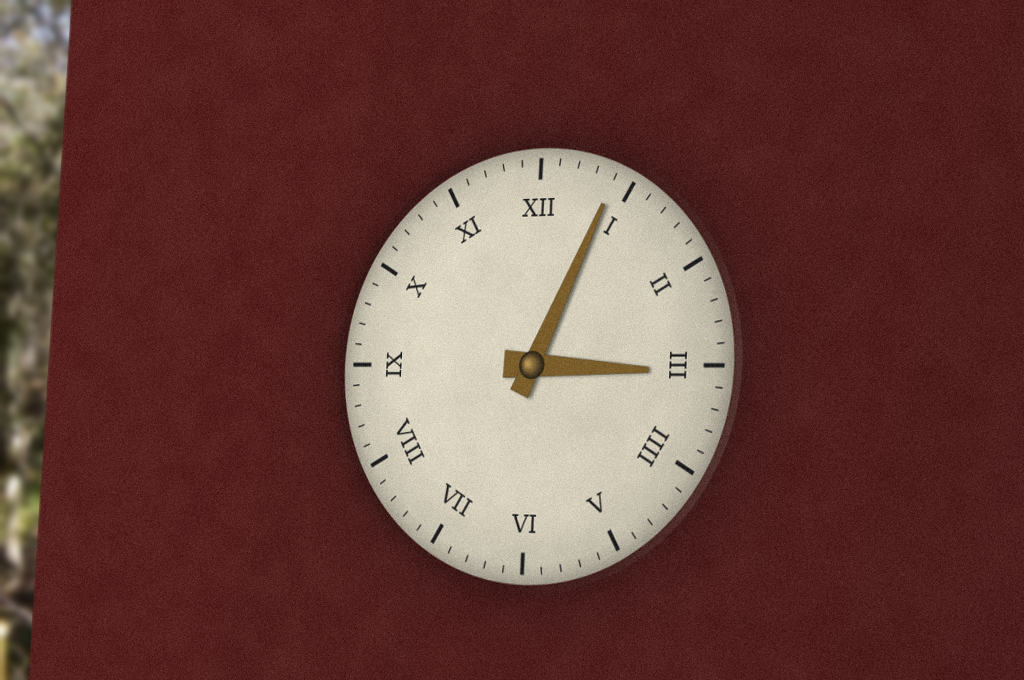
3:04
